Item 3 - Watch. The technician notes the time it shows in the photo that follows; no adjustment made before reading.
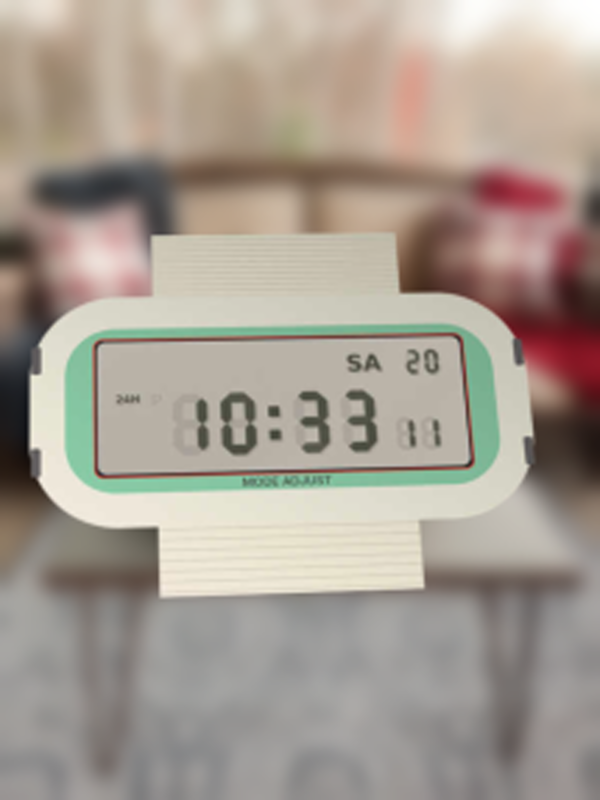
10:33:11
